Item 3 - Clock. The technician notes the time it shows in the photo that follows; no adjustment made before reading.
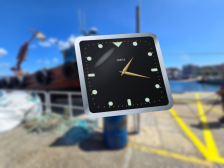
1:18
